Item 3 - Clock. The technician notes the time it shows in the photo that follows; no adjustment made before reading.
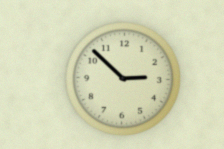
2:52
